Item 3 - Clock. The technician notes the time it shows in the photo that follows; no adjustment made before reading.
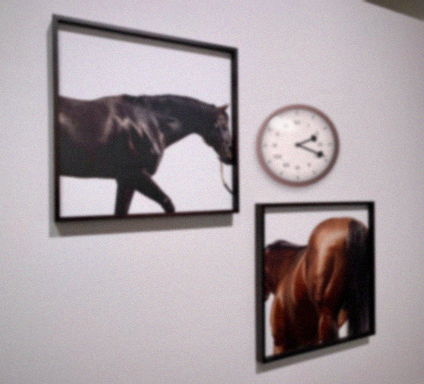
2:19
